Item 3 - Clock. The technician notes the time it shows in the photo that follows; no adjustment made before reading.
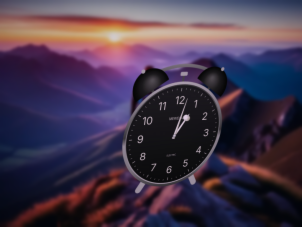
1:02
